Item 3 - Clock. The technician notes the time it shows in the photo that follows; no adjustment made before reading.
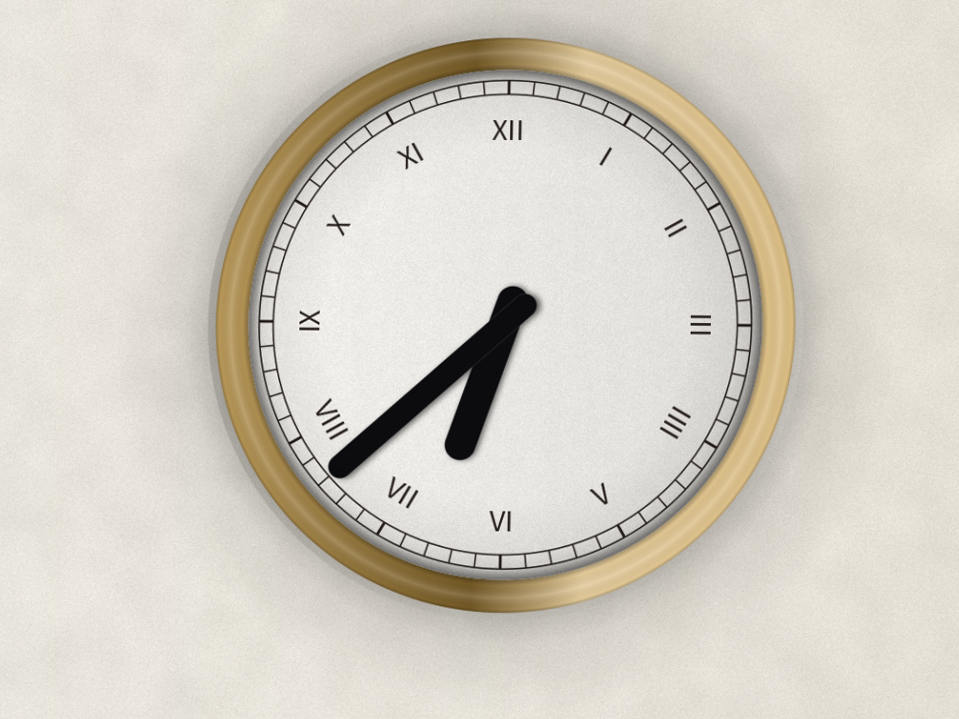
6:38
